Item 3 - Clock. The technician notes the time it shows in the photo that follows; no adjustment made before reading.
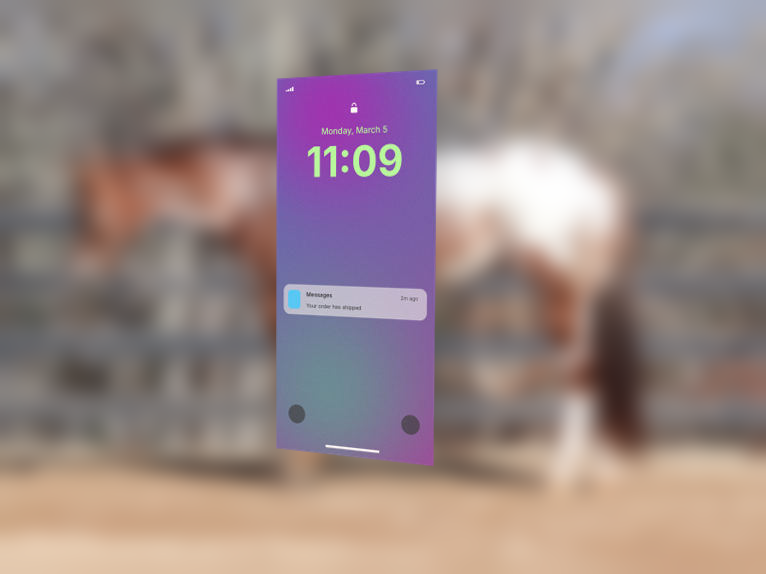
11:09
